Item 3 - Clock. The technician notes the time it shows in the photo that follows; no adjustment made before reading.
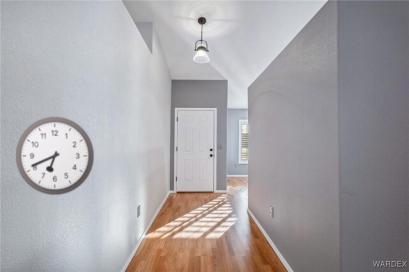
6:41
